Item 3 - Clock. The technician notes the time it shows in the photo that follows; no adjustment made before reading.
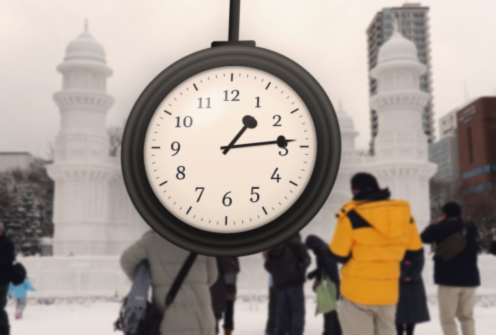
1:14
